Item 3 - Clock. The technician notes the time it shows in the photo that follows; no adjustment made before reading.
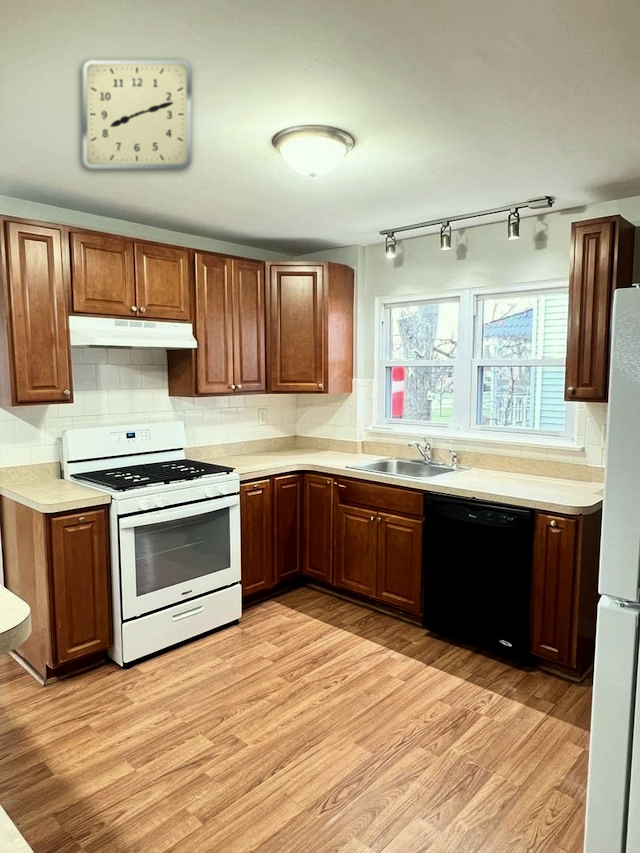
8:12
